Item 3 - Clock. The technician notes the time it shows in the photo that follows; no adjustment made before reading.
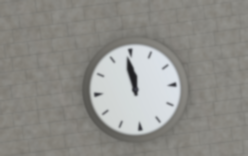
11:59
